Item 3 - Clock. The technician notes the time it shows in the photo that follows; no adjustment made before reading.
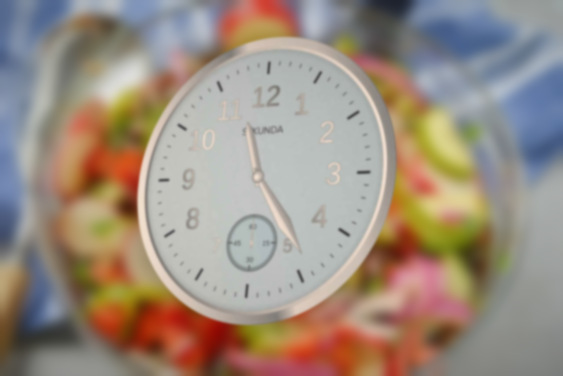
11:24
